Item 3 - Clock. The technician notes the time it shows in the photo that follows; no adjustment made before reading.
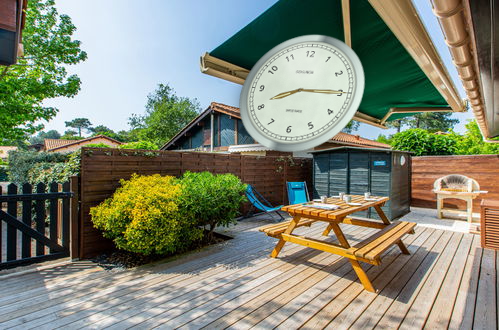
8:15
